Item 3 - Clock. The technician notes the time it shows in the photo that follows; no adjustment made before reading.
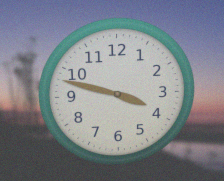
3:48
